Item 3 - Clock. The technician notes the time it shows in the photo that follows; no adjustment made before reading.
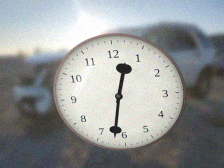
12:32
